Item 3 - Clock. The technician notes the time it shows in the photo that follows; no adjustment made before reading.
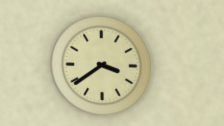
3:39
